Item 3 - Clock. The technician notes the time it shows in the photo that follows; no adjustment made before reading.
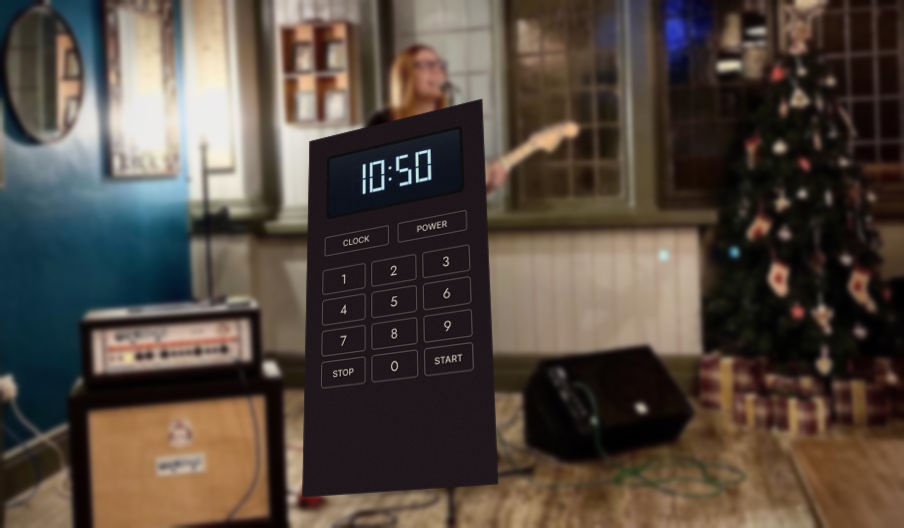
10:50
